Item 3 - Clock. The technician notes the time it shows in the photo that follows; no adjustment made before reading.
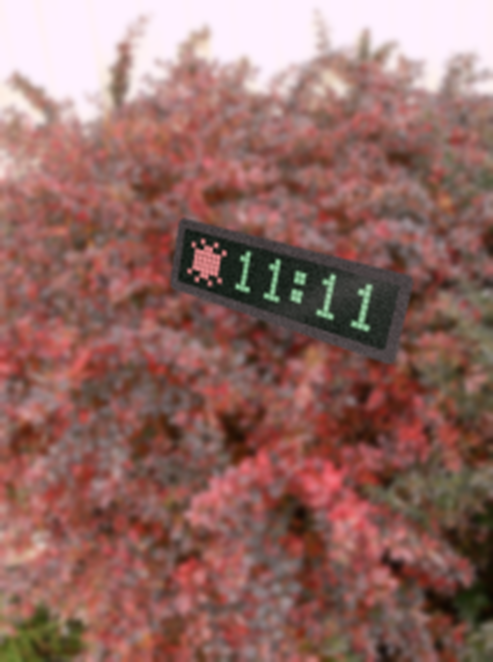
11:11
